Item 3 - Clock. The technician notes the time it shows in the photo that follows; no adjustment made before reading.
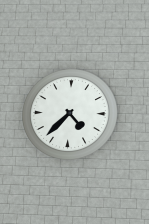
4:37
